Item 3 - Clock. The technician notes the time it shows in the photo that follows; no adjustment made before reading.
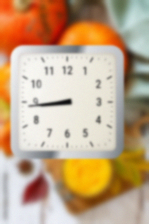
8:44
